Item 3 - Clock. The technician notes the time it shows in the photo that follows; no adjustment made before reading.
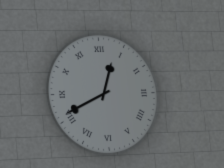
12:41
